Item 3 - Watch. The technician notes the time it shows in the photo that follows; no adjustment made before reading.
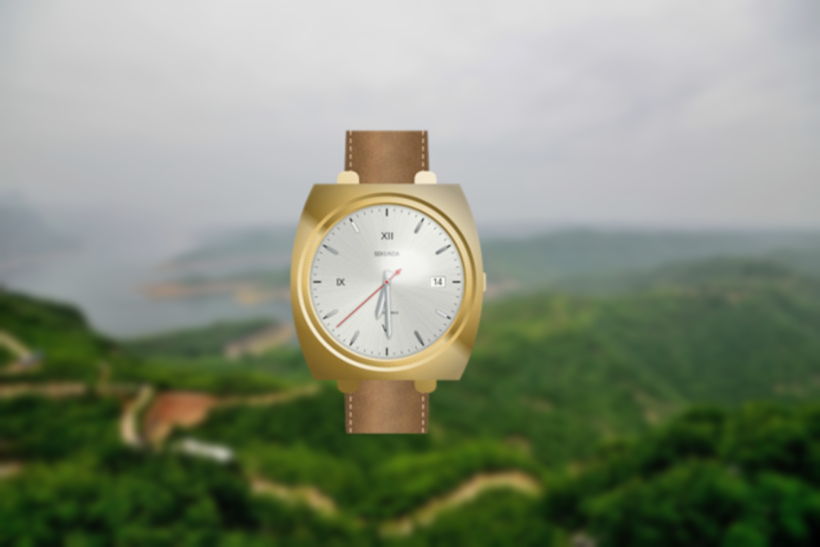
6:29:38
